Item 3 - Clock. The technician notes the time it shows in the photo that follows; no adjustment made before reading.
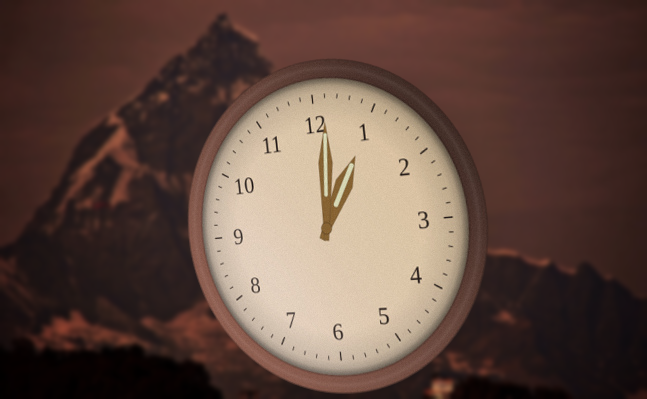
1:01
